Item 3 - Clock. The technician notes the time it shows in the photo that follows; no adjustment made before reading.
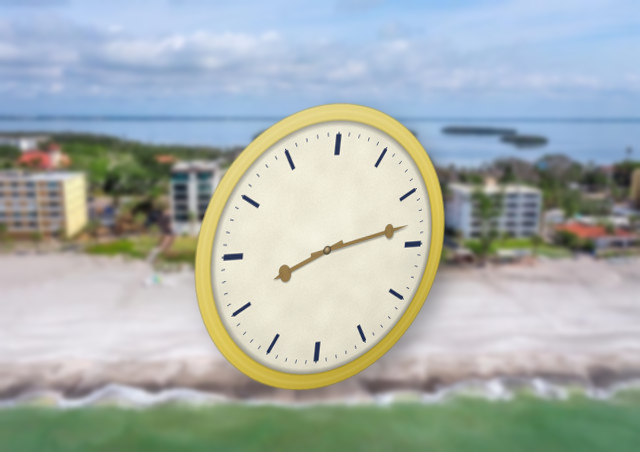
8:13
